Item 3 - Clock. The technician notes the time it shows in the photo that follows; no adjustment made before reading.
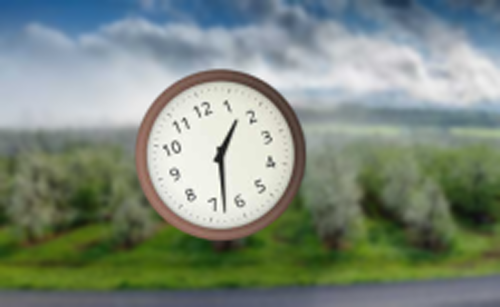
1:33
